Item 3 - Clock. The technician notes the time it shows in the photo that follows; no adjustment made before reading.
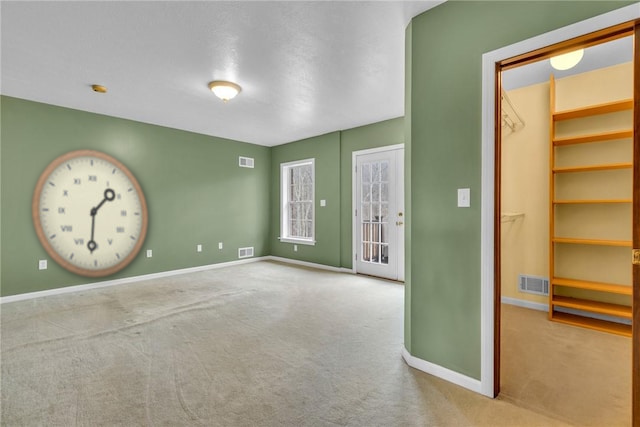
1:31
